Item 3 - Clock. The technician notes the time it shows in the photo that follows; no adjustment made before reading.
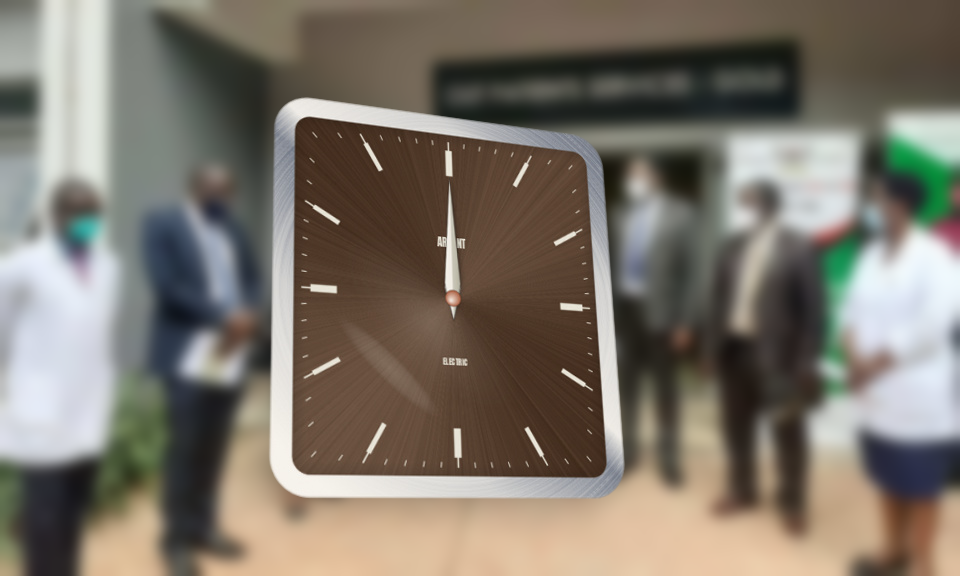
12:00
